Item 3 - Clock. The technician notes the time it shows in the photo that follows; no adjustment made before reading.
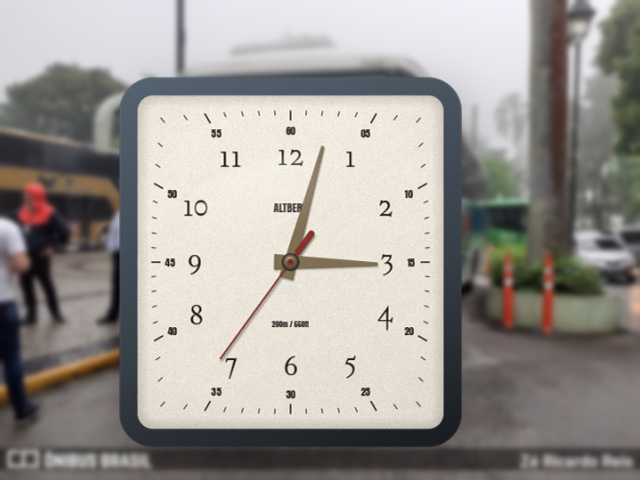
3:02:36
